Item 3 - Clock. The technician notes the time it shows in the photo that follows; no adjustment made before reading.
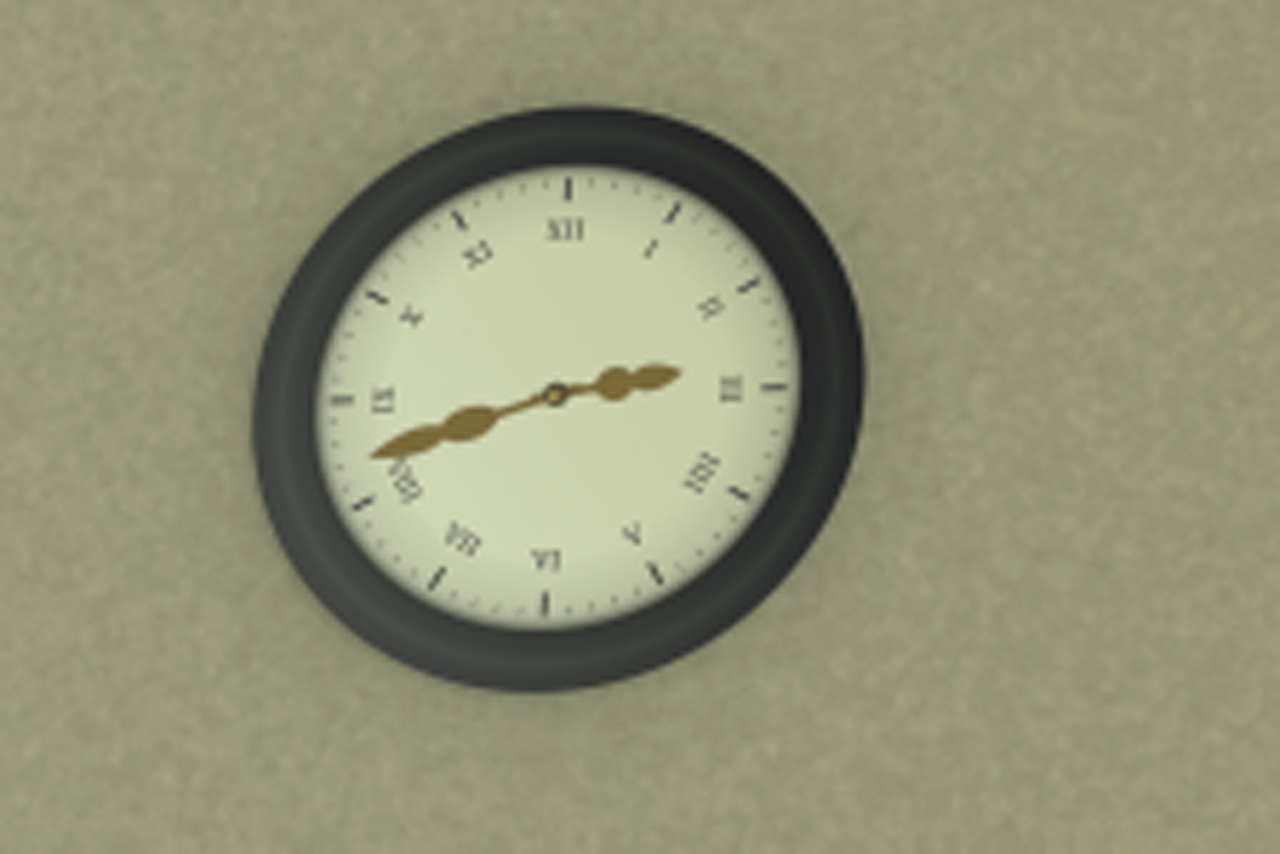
2:42
